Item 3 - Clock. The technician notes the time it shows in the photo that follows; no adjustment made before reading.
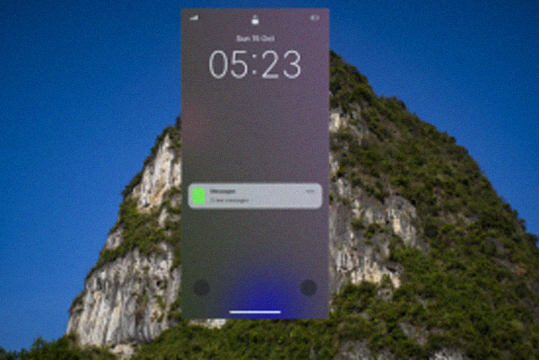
5:23
